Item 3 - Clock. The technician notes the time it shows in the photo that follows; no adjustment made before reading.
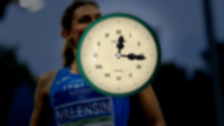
12:16
